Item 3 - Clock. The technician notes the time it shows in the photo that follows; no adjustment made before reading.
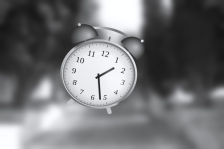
1:27
